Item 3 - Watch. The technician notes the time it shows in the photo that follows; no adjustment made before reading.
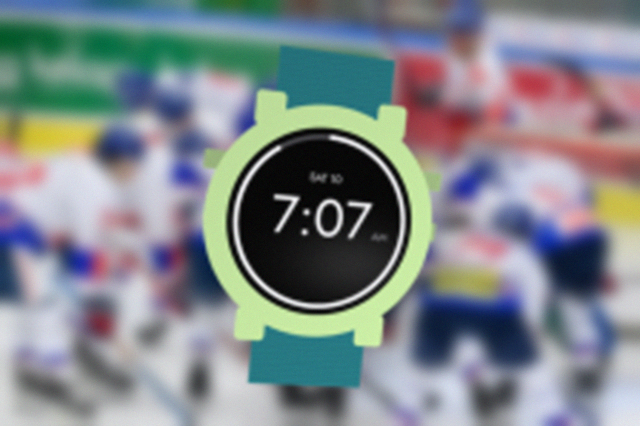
7:07
